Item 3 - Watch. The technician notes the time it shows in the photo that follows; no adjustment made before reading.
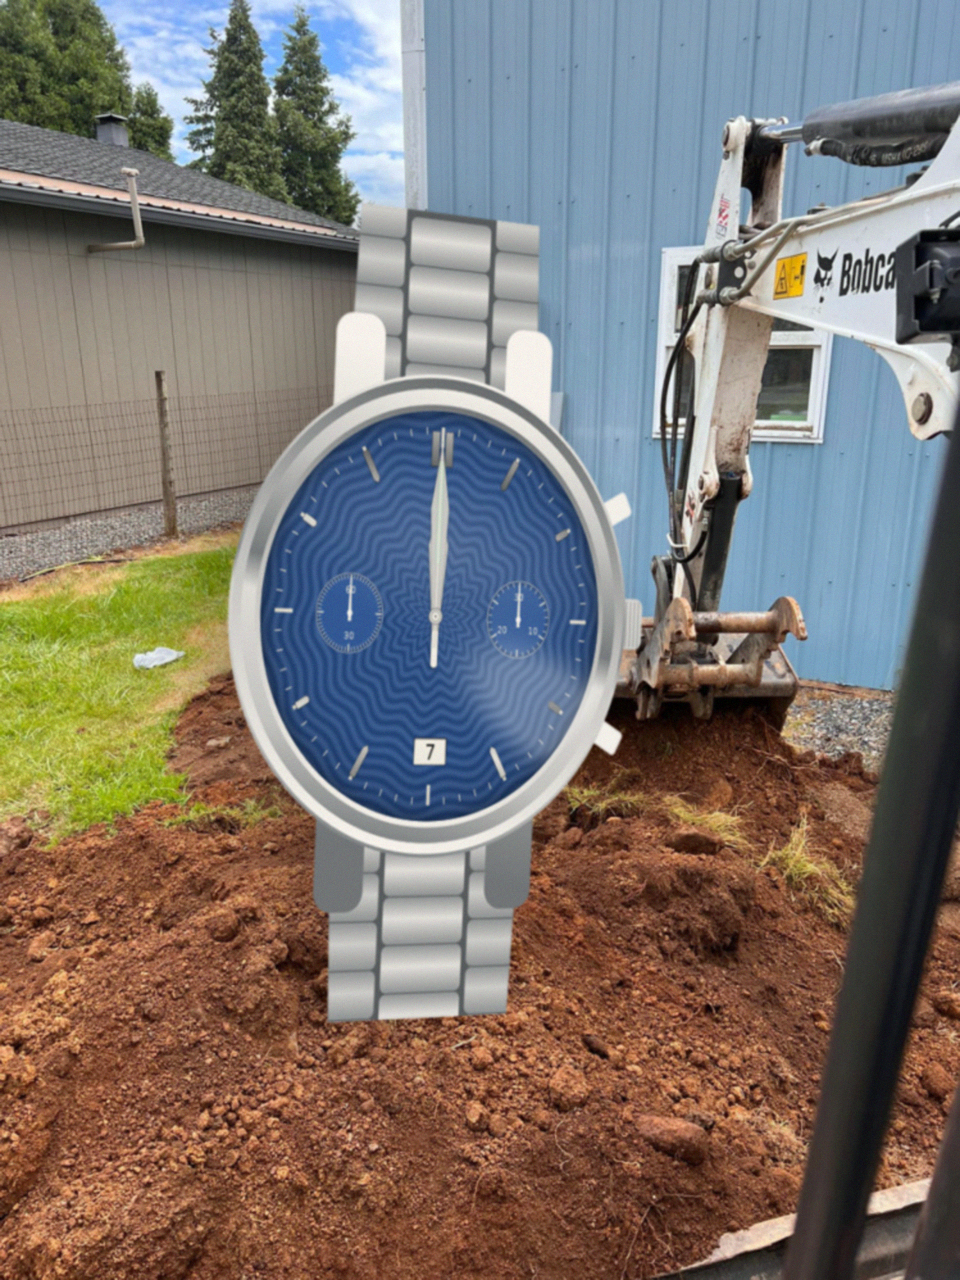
12:00
